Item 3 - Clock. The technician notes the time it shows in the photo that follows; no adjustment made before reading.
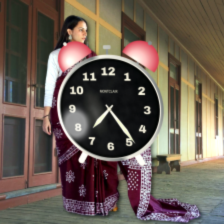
7:24
